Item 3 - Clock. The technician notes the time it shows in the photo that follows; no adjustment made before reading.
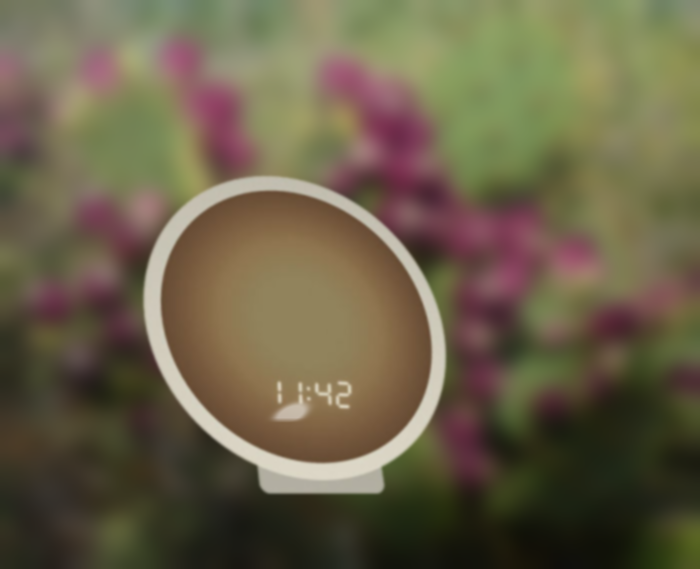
11:42
